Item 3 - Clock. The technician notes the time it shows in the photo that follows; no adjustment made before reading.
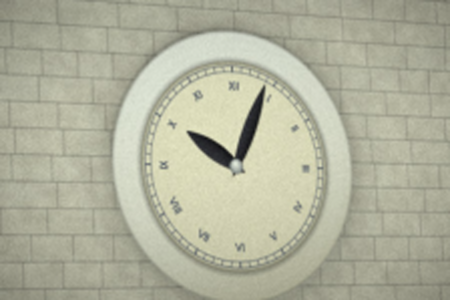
10:04
